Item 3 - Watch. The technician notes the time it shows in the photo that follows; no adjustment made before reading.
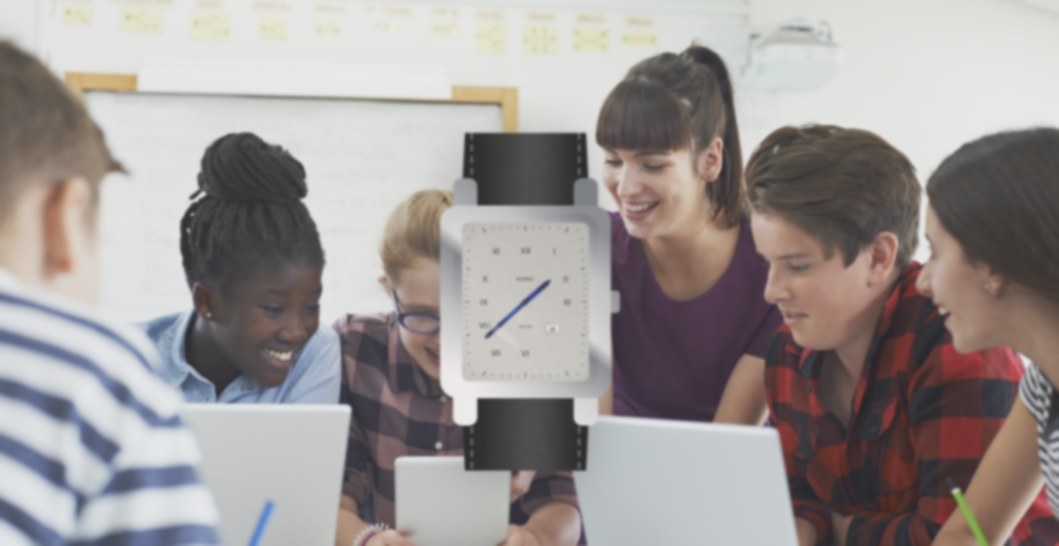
1:38
